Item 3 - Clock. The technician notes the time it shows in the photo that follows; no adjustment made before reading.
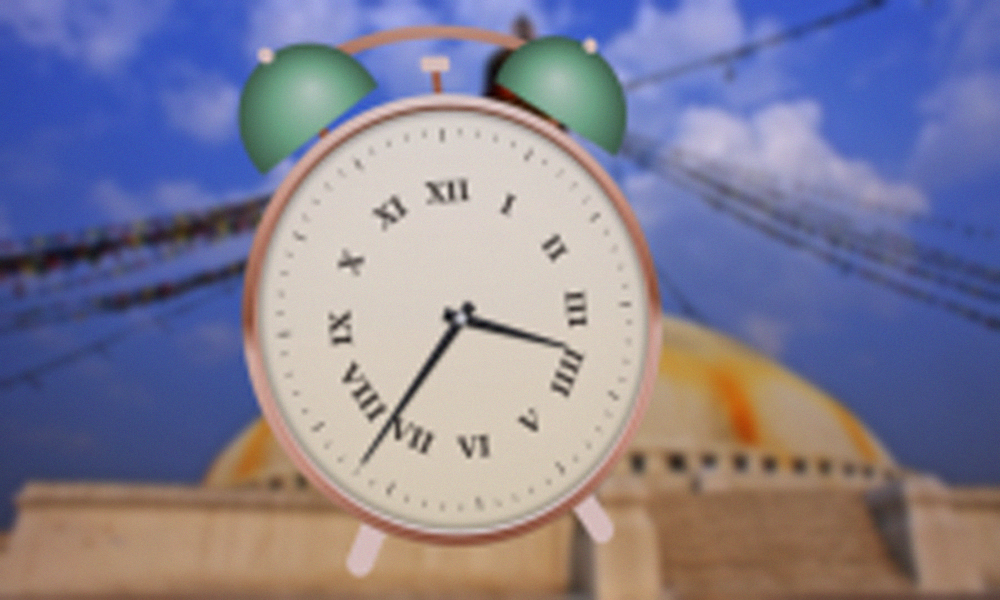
3:37
